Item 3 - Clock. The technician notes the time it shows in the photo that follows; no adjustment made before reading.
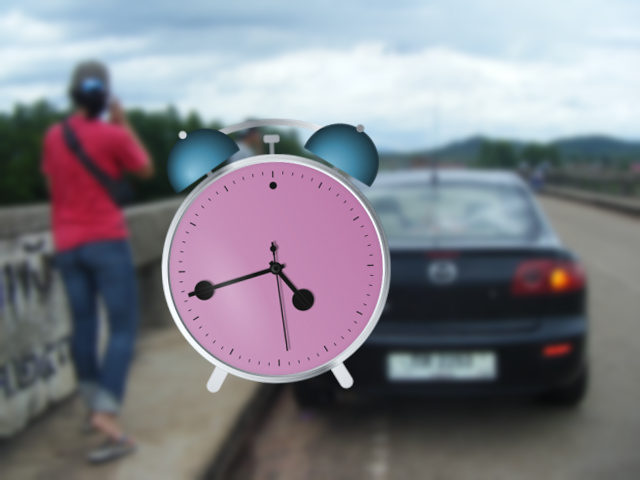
4:42:29
